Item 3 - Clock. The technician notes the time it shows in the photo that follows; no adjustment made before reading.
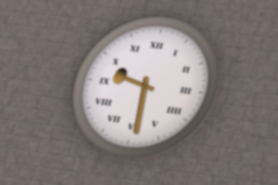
9:29
